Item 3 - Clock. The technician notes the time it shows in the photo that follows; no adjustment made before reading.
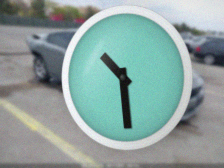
10:29
